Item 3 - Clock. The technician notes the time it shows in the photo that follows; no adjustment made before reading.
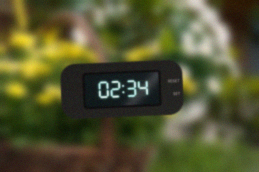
2:34
